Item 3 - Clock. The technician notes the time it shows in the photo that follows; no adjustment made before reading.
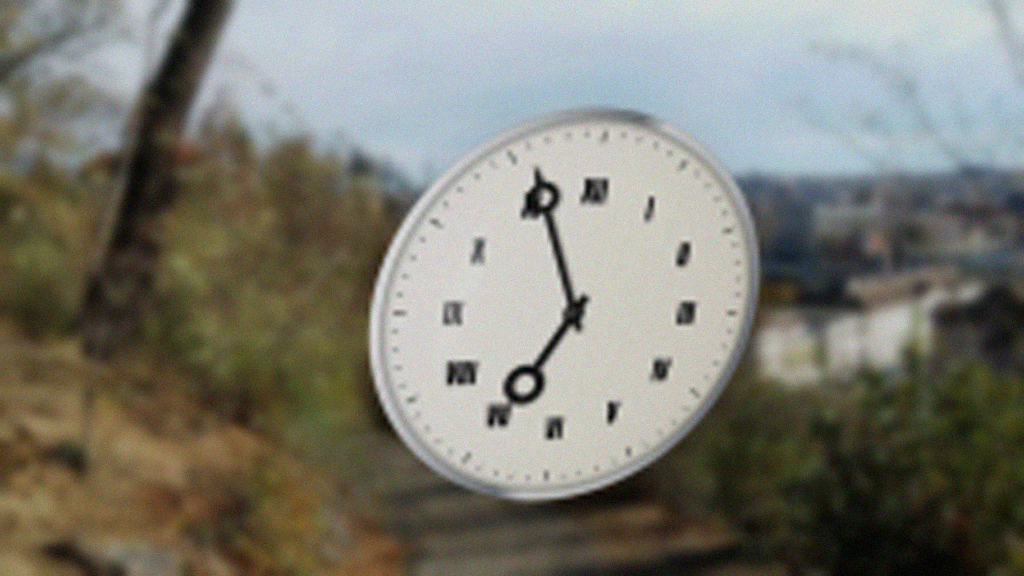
6:56
